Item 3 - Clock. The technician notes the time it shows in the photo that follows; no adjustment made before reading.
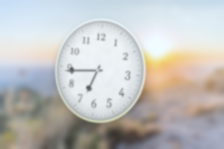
6:44
